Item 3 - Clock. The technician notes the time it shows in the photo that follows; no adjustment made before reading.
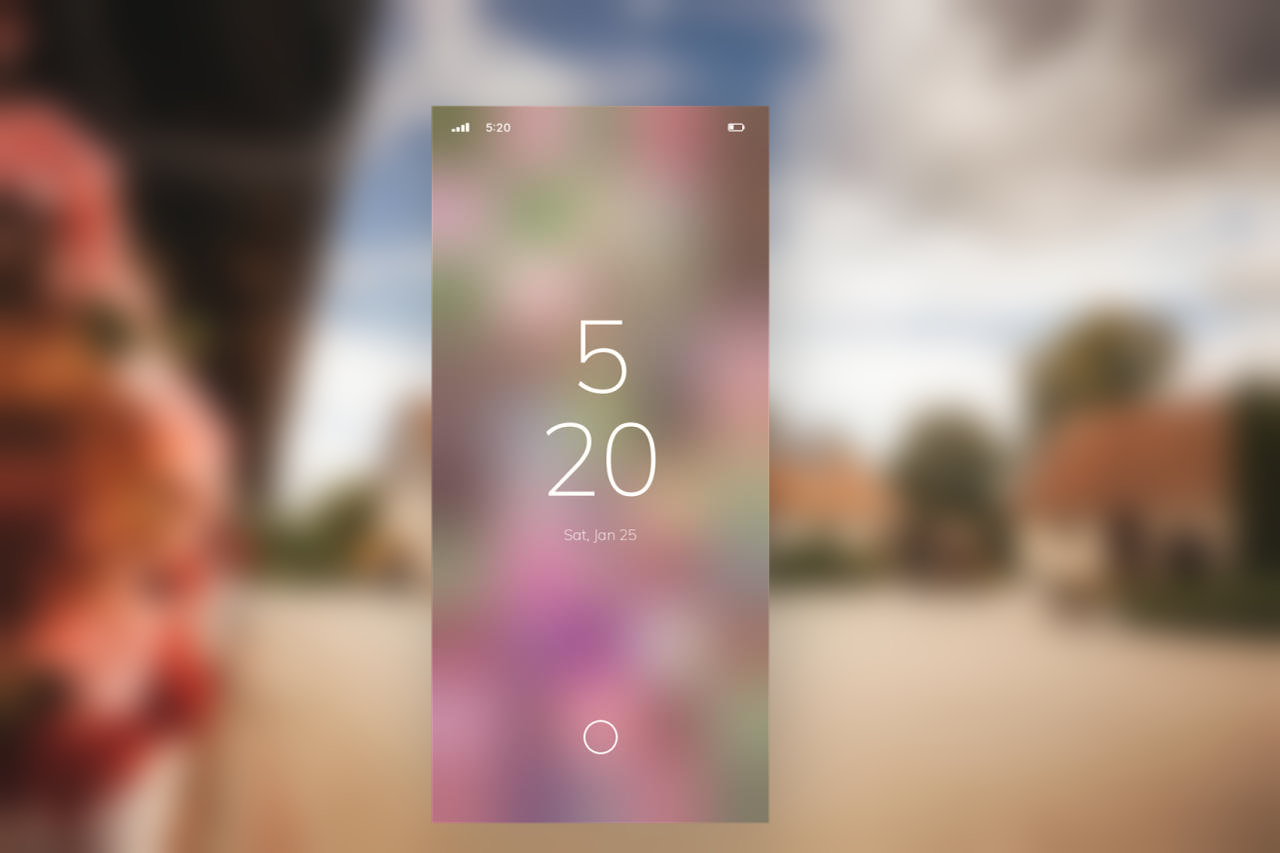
5:20
